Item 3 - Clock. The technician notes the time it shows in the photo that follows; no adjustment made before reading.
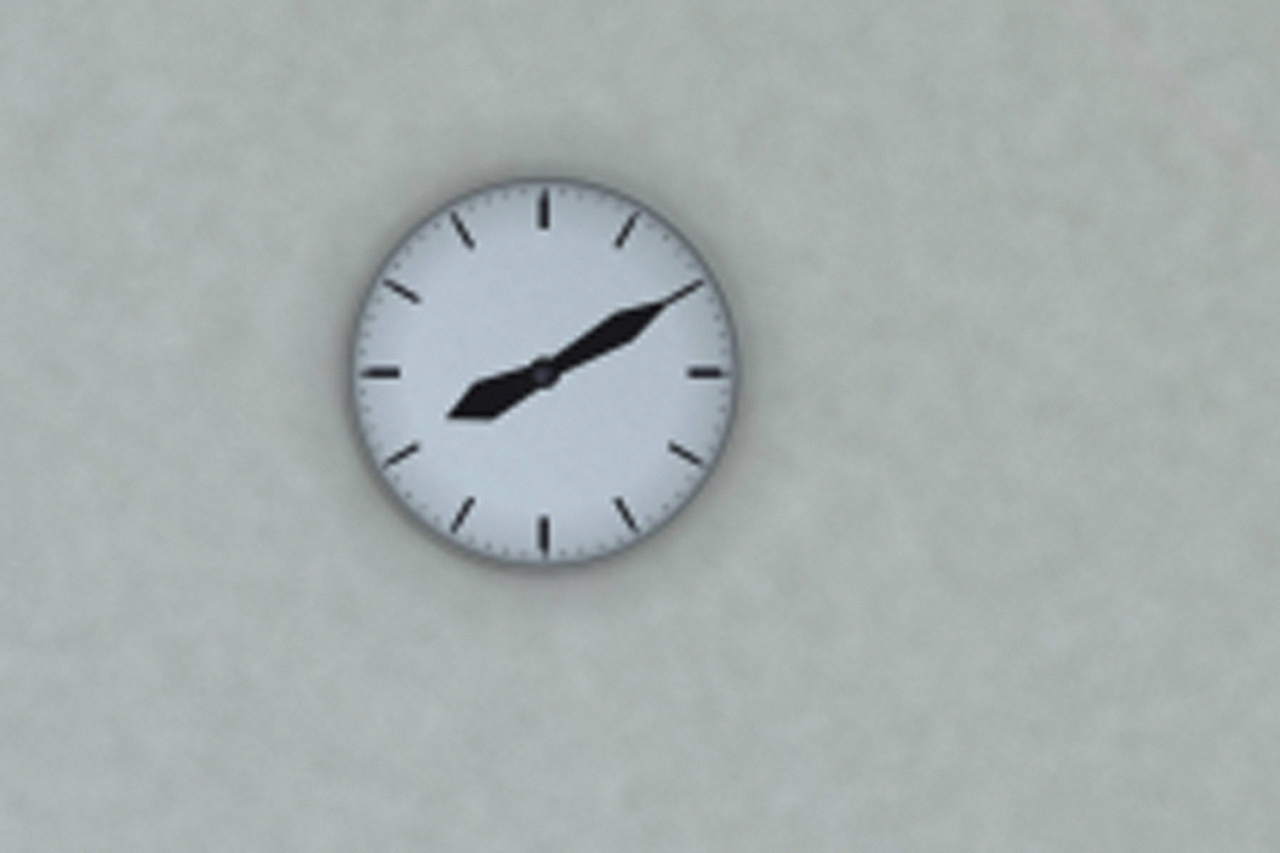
8:10
